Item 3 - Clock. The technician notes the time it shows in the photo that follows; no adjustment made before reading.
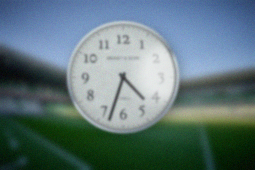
4:33
